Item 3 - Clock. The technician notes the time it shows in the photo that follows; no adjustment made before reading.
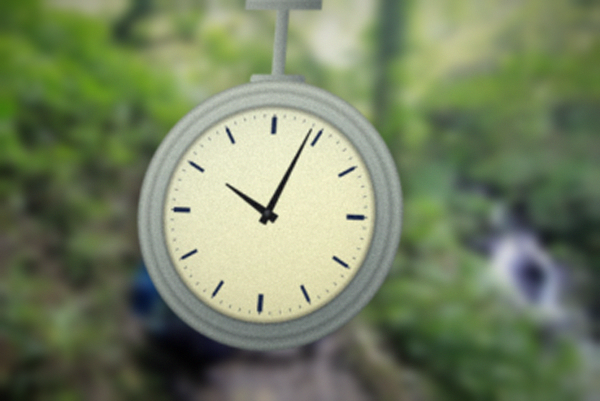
10:04
